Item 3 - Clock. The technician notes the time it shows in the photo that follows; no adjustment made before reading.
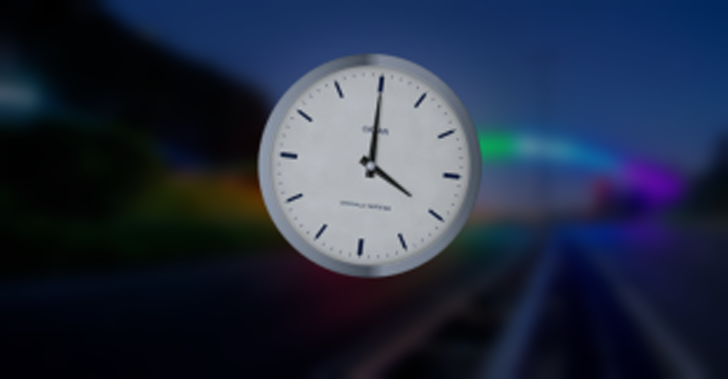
4:00
